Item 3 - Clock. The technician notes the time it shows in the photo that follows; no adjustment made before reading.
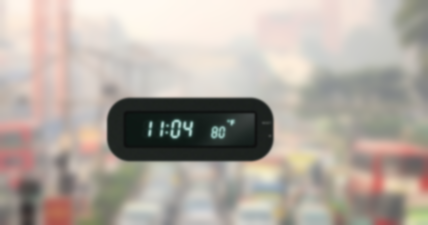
11:04
